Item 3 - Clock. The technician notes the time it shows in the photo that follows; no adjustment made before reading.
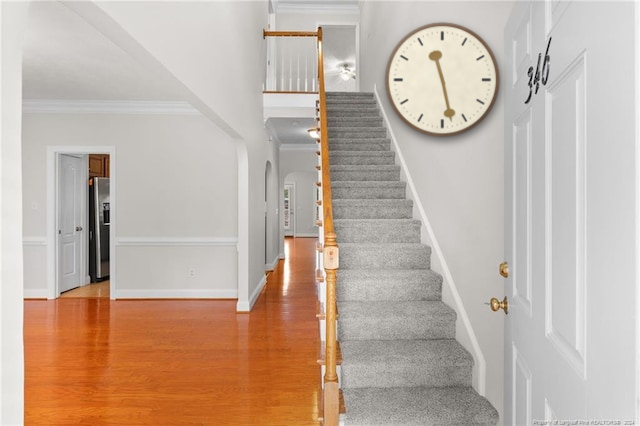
11:28
